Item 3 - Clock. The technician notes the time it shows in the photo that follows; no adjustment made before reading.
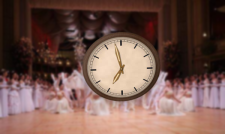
6:58
